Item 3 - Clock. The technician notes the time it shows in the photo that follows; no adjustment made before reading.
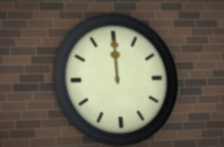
12:00
